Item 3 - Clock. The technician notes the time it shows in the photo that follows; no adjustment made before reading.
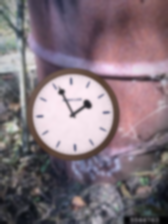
1:56
